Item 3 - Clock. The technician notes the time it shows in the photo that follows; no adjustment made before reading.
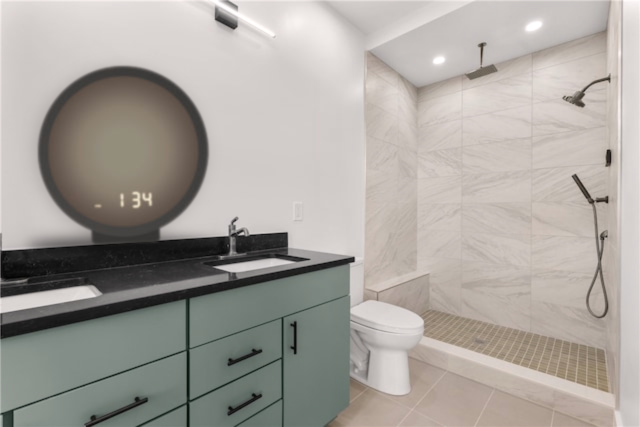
1:34
